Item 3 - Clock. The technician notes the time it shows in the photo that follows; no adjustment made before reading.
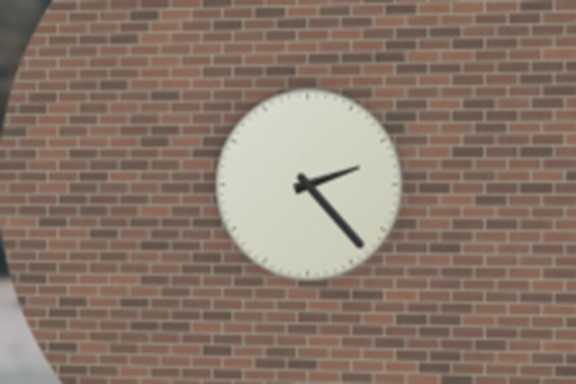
2:23
